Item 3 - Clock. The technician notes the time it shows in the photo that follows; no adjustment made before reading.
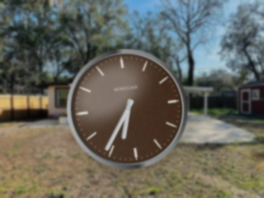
6:36
